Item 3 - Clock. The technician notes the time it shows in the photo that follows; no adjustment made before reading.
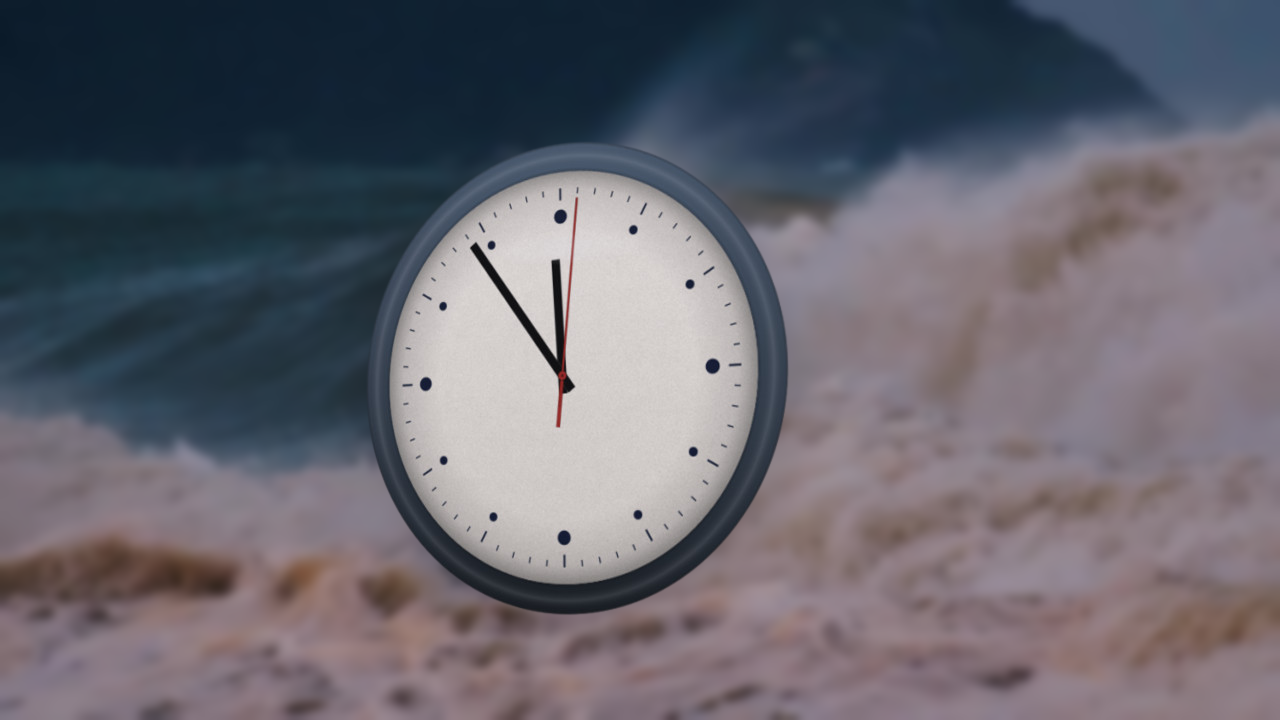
11:54:01
